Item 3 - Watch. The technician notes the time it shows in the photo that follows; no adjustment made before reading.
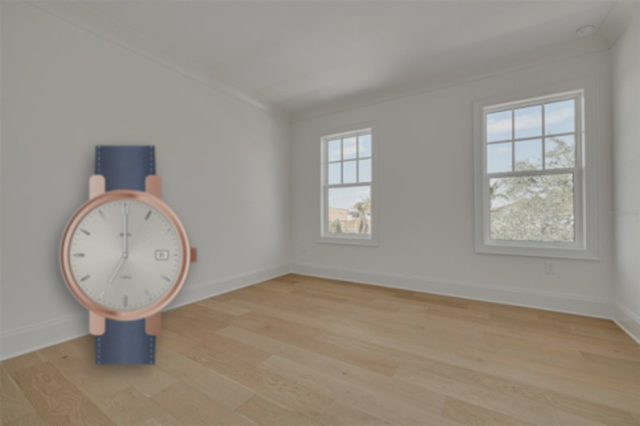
7:00
